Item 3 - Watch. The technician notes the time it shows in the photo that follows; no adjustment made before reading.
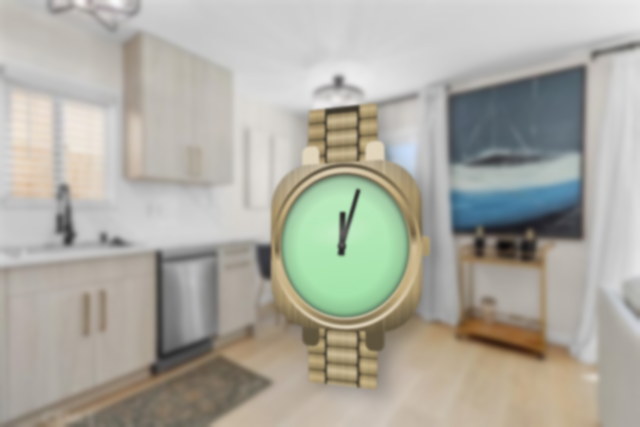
12:03
